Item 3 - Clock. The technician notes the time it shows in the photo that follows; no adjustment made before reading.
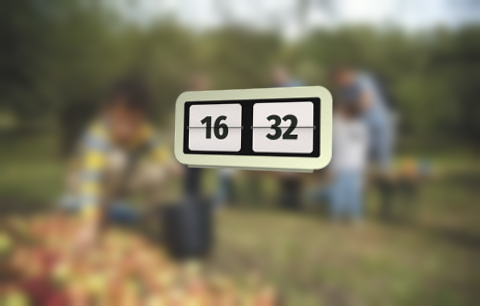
16:32
